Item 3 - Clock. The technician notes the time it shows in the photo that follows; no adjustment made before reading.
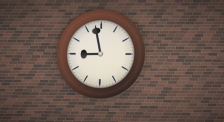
8:58
